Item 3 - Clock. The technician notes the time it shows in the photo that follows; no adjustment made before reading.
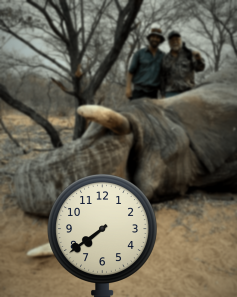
7:39
